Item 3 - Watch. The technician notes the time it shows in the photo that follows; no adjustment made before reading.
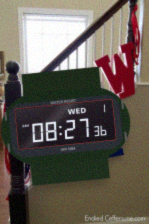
8:27:36
